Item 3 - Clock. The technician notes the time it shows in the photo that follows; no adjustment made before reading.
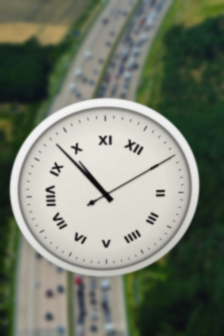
9:48:05
